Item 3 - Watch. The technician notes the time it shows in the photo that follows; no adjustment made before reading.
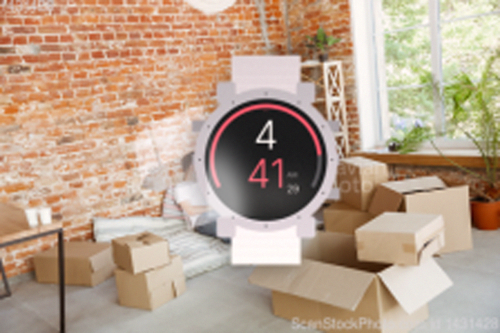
4:41
